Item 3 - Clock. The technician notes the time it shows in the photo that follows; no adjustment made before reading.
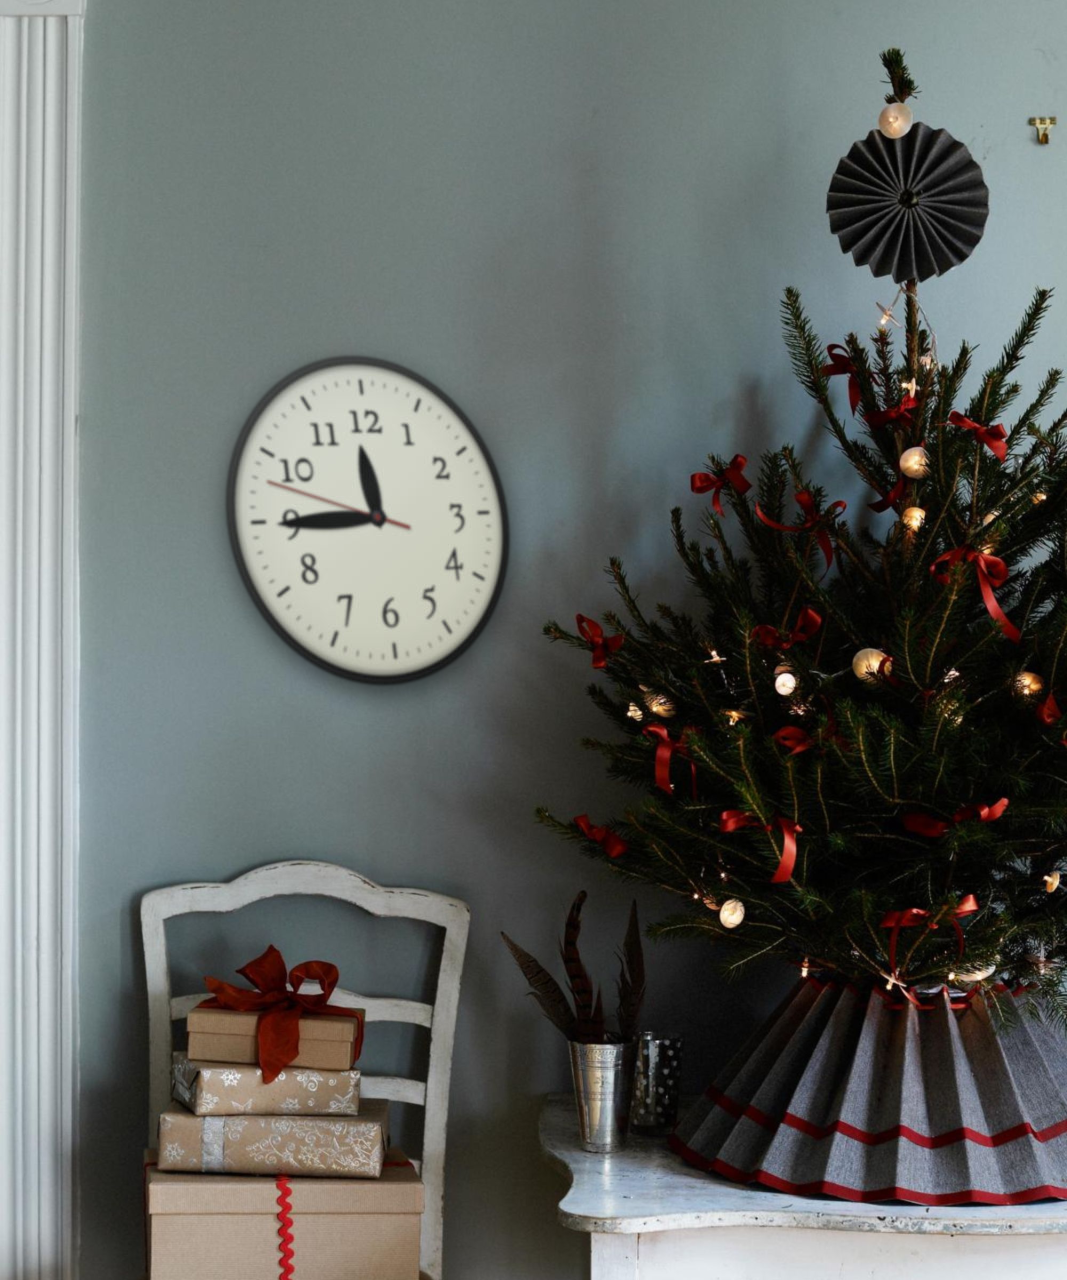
11:44:48
